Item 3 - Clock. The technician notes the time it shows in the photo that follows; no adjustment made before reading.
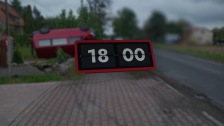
18:00
